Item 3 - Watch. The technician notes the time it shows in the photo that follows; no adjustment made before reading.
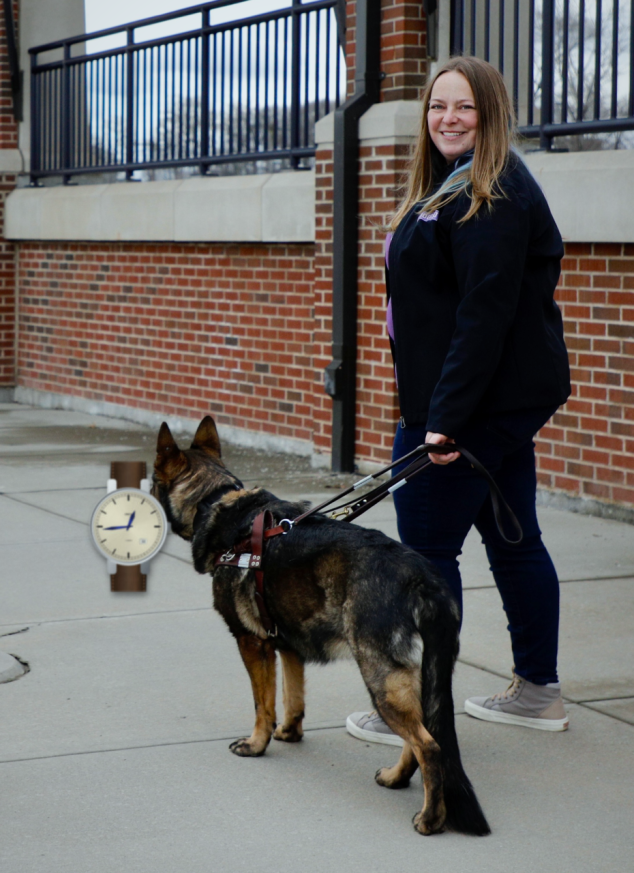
12:44
